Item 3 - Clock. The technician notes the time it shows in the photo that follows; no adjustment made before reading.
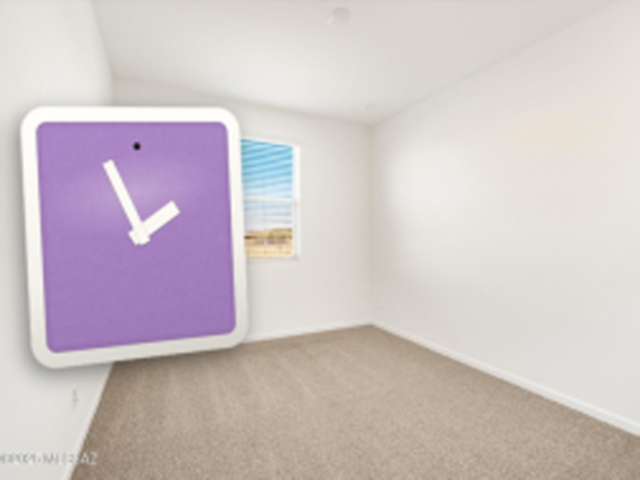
1:56
